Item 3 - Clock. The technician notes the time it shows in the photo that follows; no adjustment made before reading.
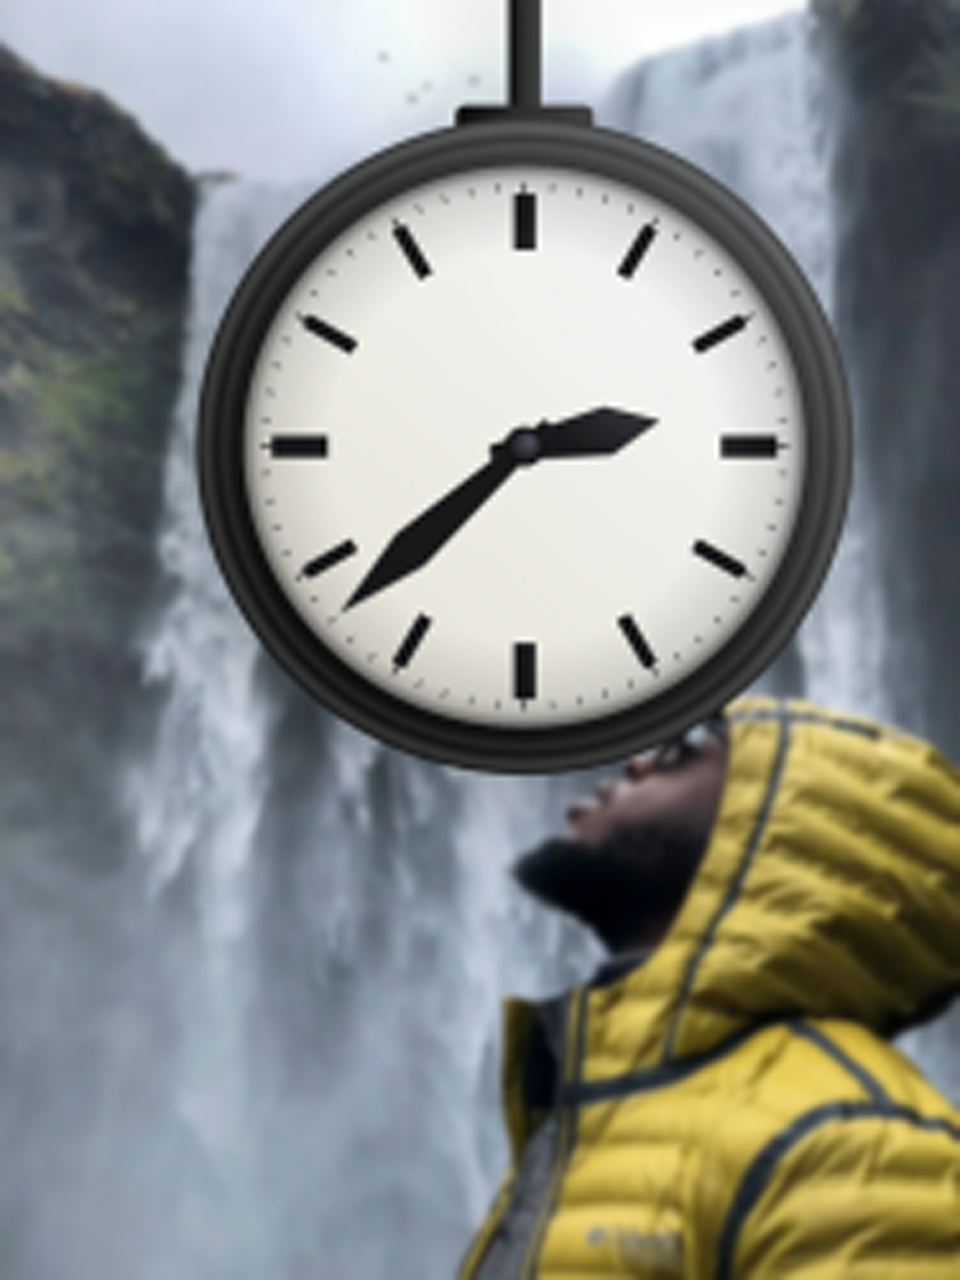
2:38
